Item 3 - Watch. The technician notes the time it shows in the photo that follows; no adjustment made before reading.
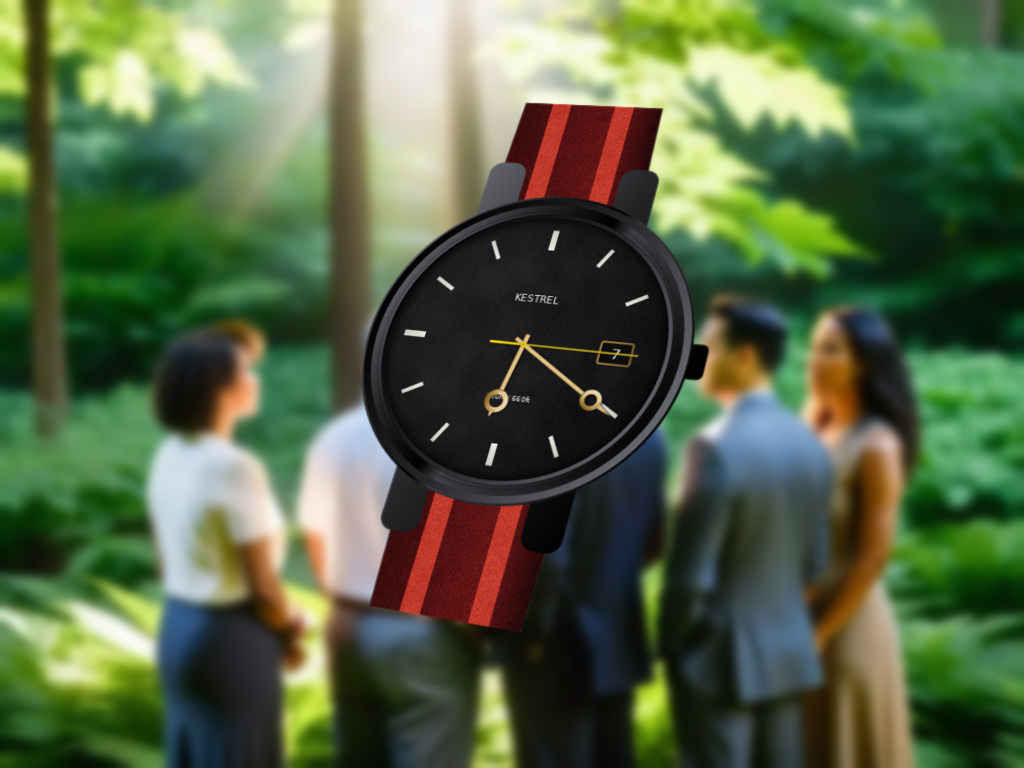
6:20:15
